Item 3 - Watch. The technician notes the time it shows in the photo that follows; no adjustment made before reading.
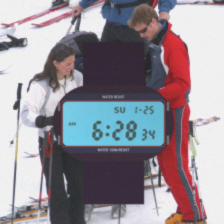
6:28:34
